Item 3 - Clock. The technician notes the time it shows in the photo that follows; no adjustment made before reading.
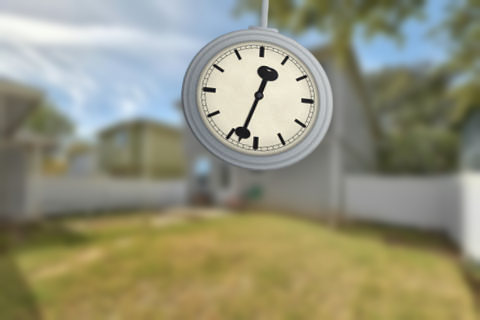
12:33
